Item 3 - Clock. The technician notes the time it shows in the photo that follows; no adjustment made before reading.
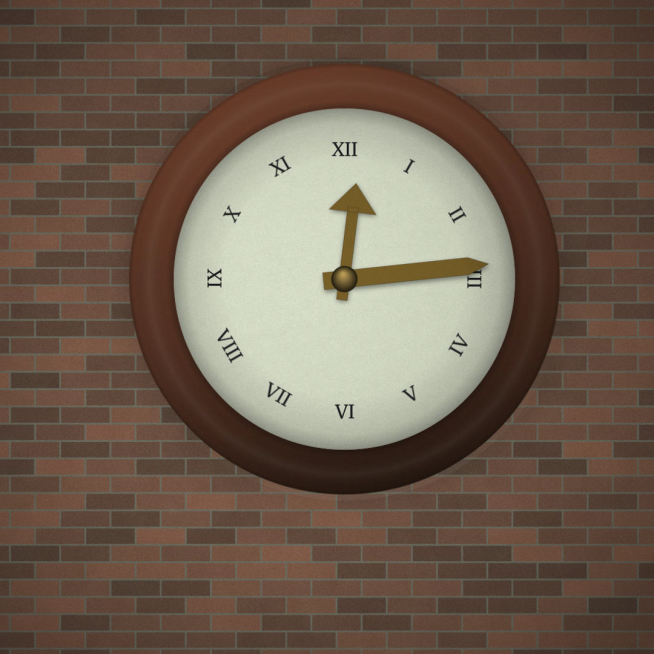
12:14
